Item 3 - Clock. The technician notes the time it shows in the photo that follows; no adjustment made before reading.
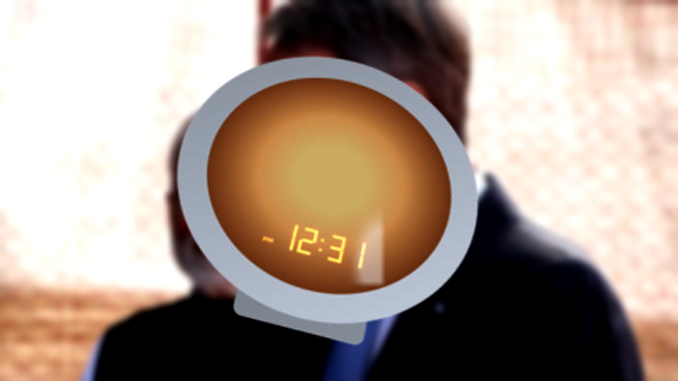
12:31
